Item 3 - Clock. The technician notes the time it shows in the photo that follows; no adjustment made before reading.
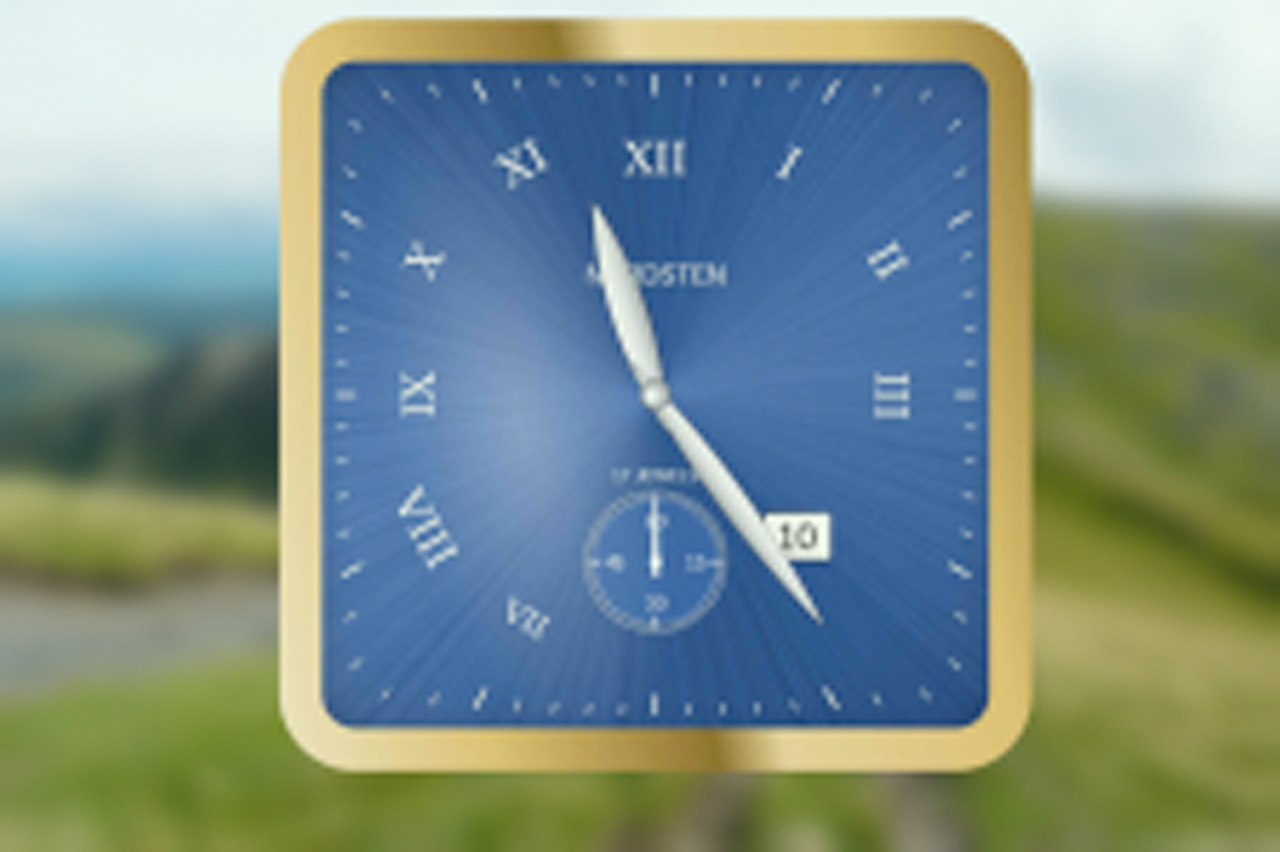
11:24
